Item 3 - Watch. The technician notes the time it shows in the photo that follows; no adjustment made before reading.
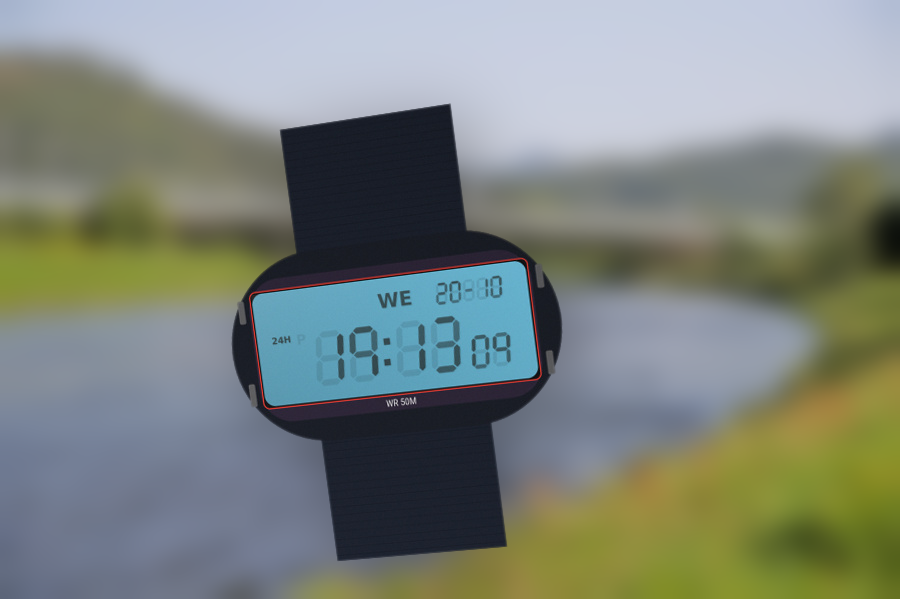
19:13:09
